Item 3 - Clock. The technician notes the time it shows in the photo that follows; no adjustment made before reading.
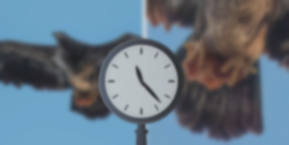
11:23
